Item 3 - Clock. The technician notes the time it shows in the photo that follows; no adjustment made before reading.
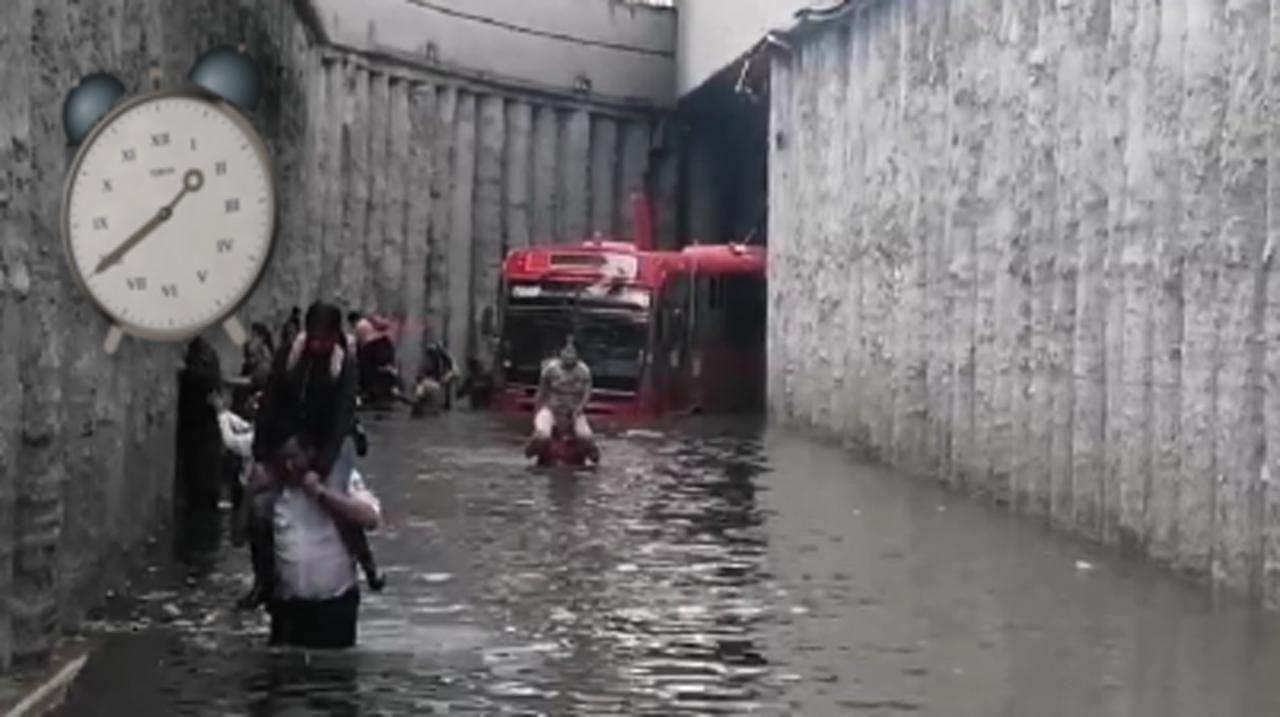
1:40
